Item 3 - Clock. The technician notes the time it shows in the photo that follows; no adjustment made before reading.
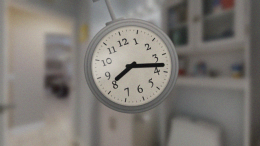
8:18
